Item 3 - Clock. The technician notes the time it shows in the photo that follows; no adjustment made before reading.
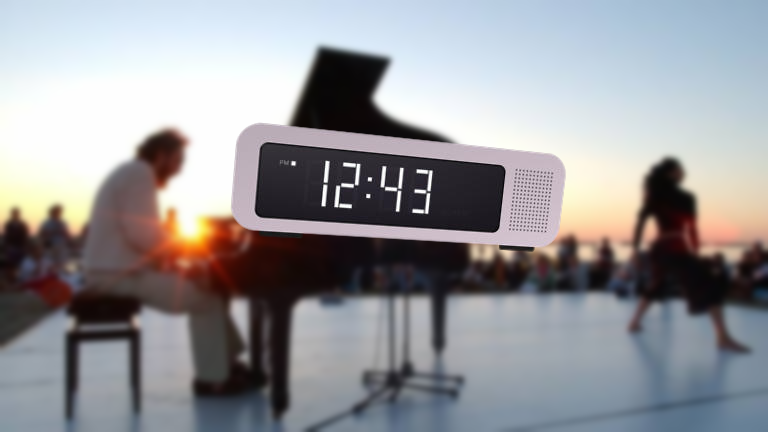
12:43
